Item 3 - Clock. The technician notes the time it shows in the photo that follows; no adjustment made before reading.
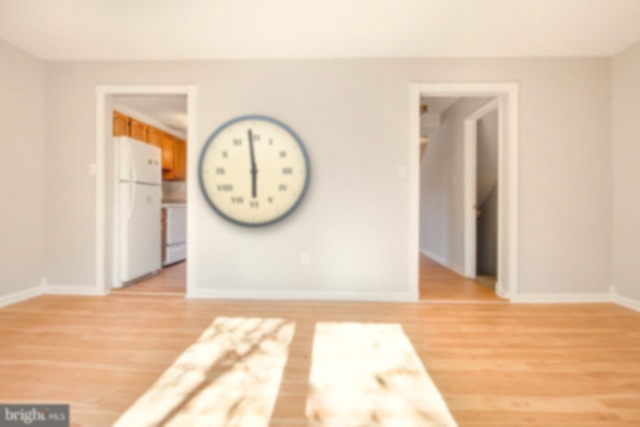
5:59
